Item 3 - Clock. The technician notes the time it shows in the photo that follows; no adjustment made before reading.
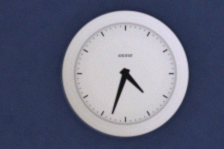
4:33
